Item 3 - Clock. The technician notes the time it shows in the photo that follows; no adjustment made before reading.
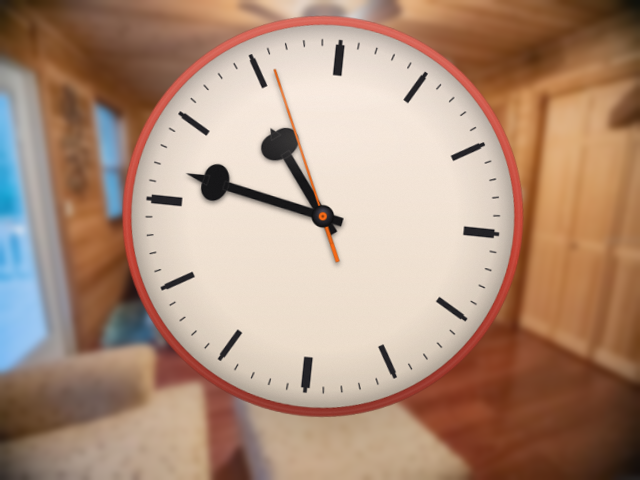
10:46:56
